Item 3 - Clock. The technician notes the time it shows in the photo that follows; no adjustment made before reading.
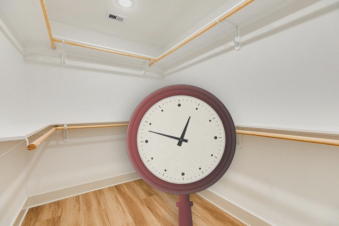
12:48
